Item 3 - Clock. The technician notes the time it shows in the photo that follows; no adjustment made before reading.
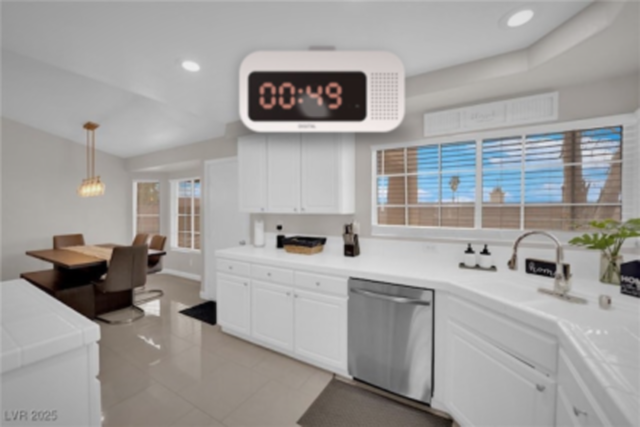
0:49
